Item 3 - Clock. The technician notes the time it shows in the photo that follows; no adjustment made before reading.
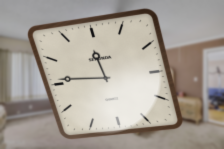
11:46
